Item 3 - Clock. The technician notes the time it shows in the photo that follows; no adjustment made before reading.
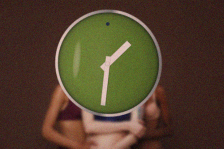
1:31
